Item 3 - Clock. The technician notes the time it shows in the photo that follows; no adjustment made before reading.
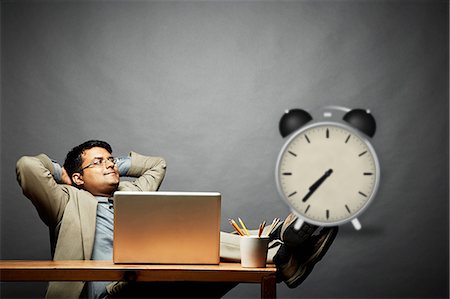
7:37
